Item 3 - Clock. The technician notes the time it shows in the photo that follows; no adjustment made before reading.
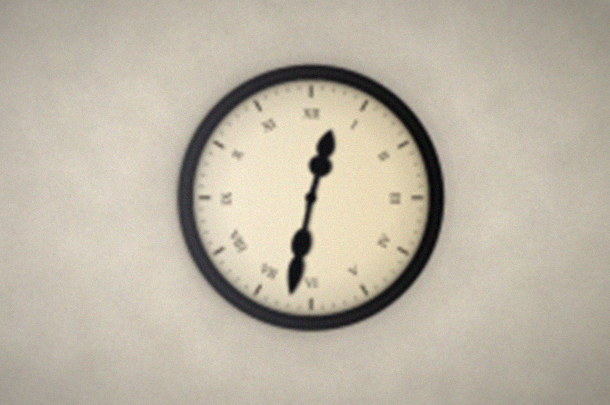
12:32
